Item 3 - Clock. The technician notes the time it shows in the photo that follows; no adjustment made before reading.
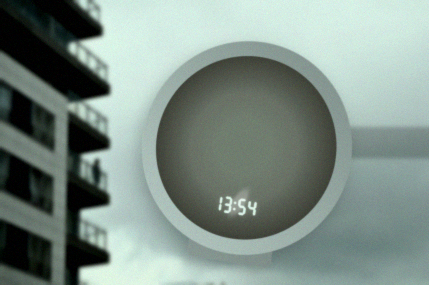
13:54
